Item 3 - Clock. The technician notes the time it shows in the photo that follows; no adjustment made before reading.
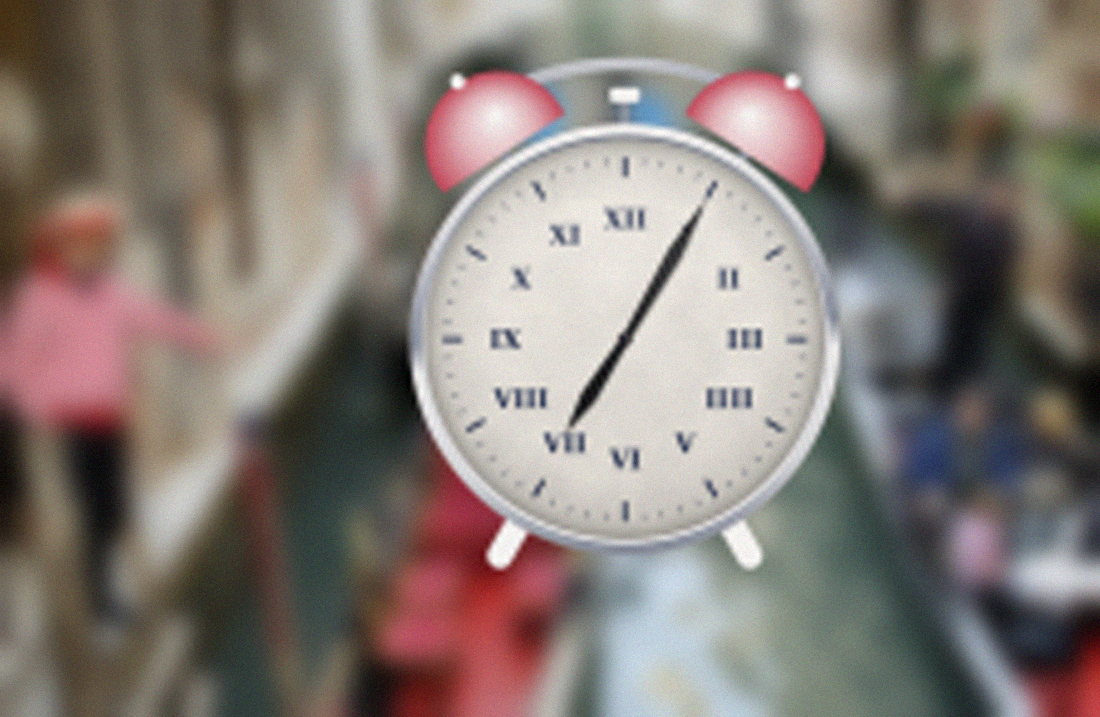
7:05
